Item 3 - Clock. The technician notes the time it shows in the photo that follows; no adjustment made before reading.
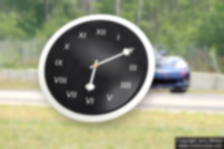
6:10
